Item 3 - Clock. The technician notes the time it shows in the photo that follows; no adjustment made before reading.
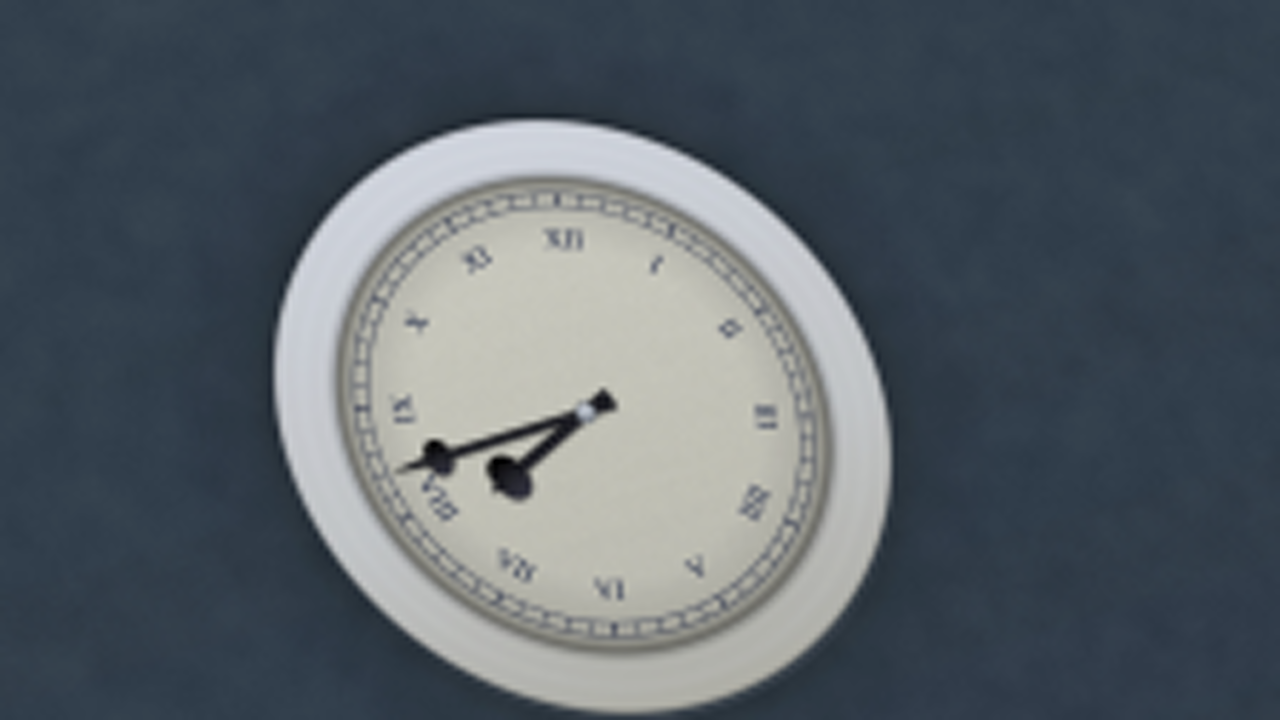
7:42
